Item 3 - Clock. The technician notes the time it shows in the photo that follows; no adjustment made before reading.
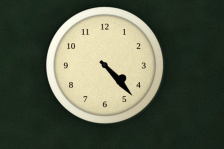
4:23
